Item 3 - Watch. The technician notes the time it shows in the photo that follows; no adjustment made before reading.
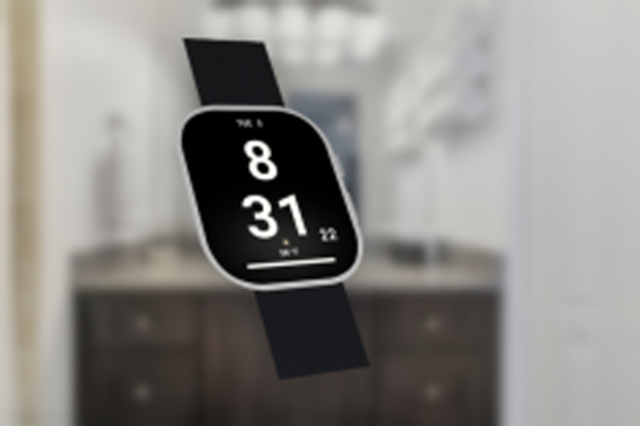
8:31
